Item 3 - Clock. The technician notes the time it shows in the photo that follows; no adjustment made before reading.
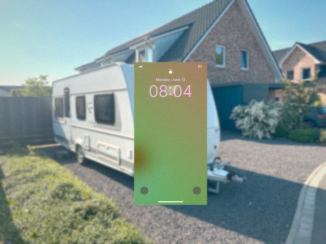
8:04
